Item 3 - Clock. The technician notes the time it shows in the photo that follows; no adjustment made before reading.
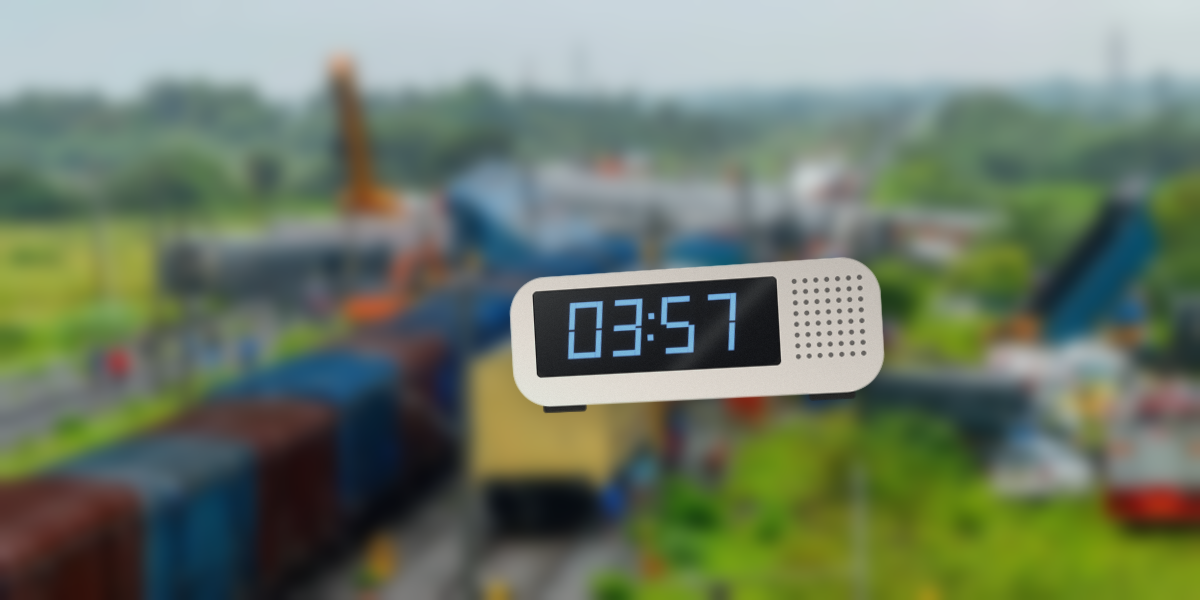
3:57
